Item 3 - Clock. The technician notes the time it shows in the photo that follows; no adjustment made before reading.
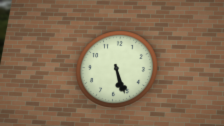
5:26
